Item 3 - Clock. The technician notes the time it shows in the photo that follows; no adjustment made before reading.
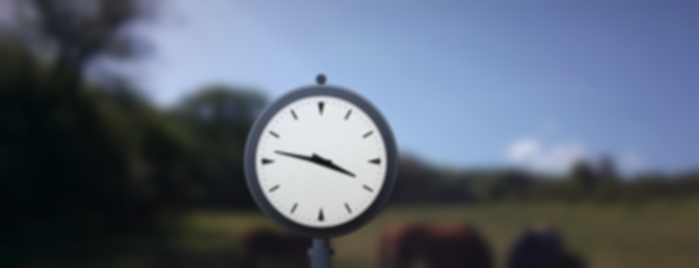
3:47
